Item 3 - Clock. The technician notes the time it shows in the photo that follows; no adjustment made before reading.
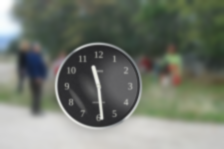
11:29
